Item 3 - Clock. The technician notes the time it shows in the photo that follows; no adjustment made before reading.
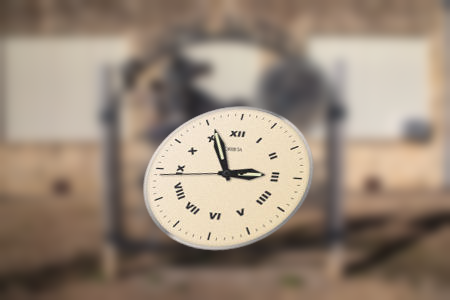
2:55:44
